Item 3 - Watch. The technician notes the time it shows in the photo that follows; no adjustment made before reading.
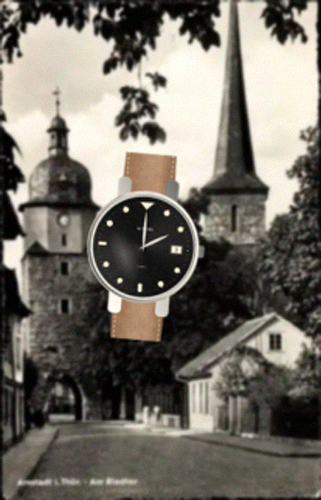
2:00
